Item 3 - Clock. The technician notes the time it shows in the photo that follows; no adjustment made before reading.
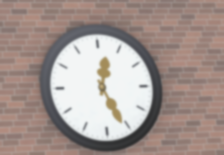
12:26
